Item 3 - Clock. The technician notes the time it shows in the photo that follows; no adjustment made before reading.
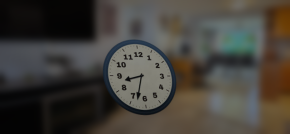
8:33
